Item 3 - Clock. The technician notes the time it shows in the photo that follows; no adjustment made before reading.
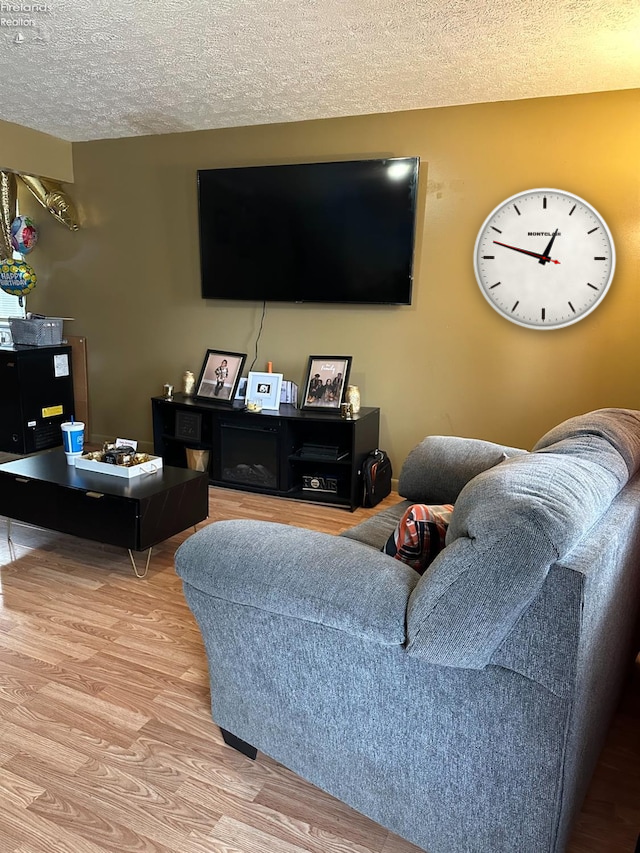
12:47:48
